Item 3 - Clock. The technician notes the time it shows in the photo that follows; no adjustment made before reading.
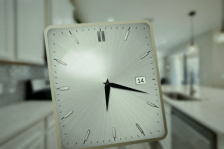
6:18
